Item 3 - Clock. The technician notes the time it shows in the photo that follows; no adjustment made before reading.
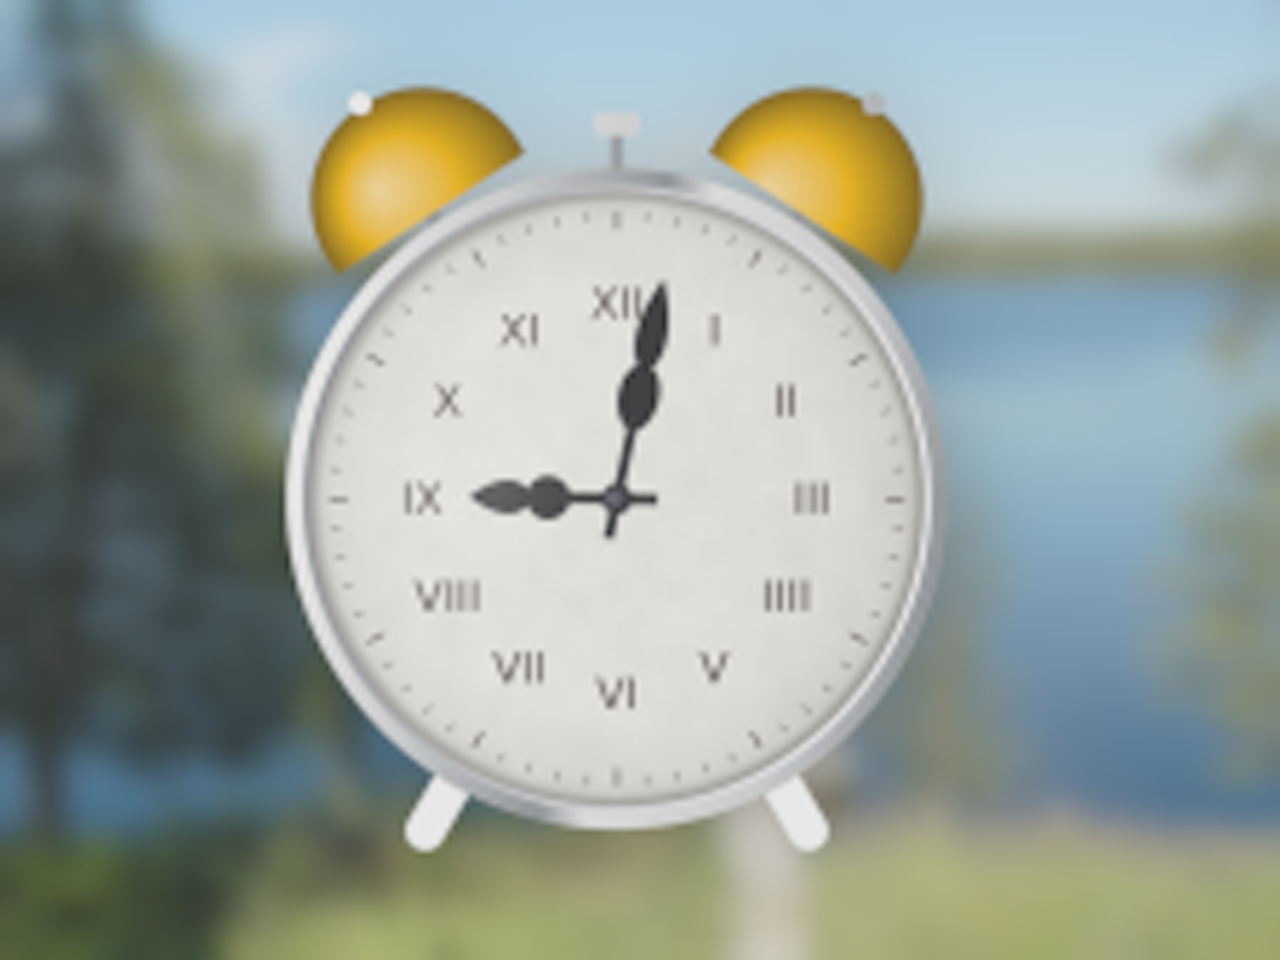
9:02
